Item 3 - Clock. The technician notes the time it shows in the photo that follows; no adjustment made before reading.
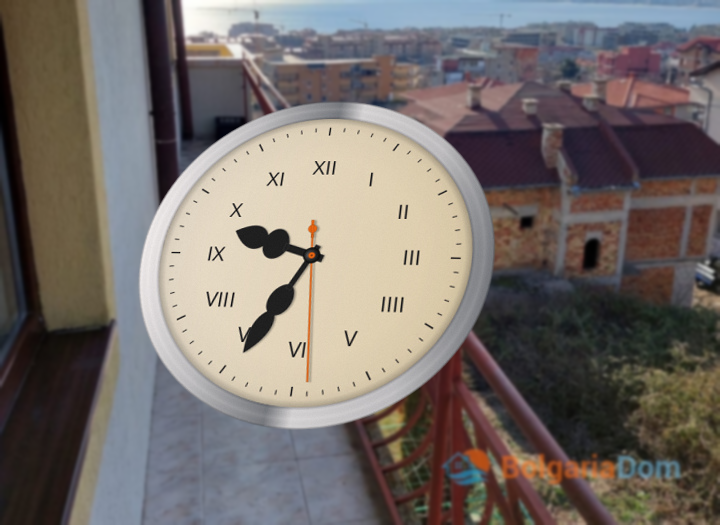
9:34:29
